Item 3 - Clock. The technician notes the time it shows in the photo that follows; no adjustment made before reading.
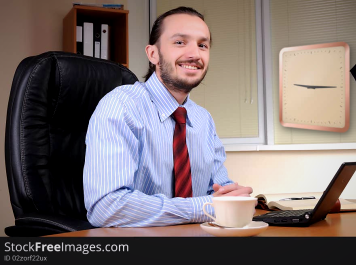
9:15
